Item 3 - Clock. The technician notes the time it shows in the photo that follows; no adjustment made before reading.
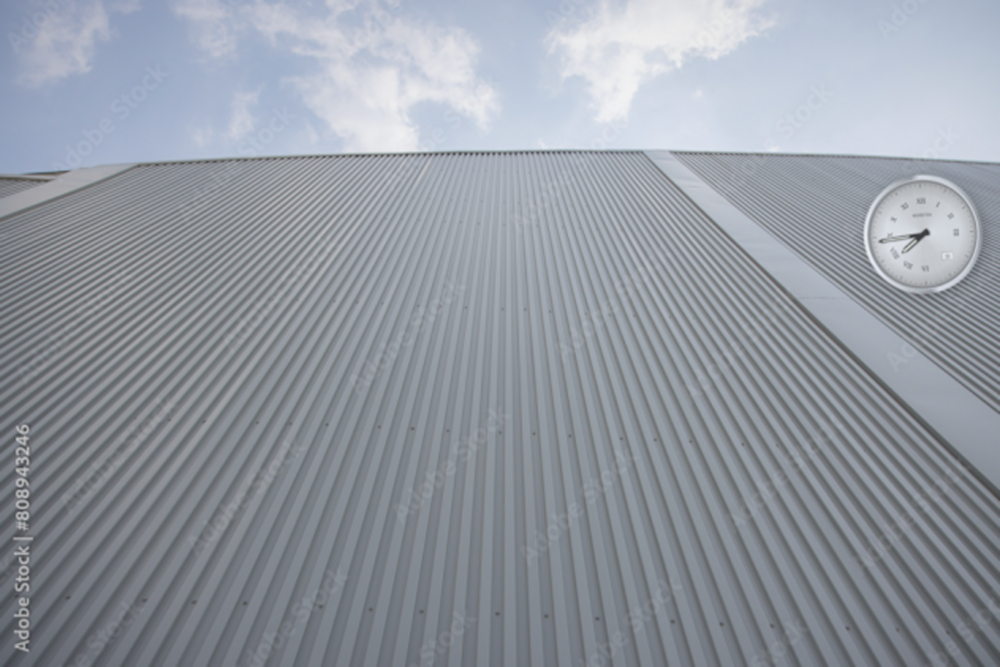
7:44
